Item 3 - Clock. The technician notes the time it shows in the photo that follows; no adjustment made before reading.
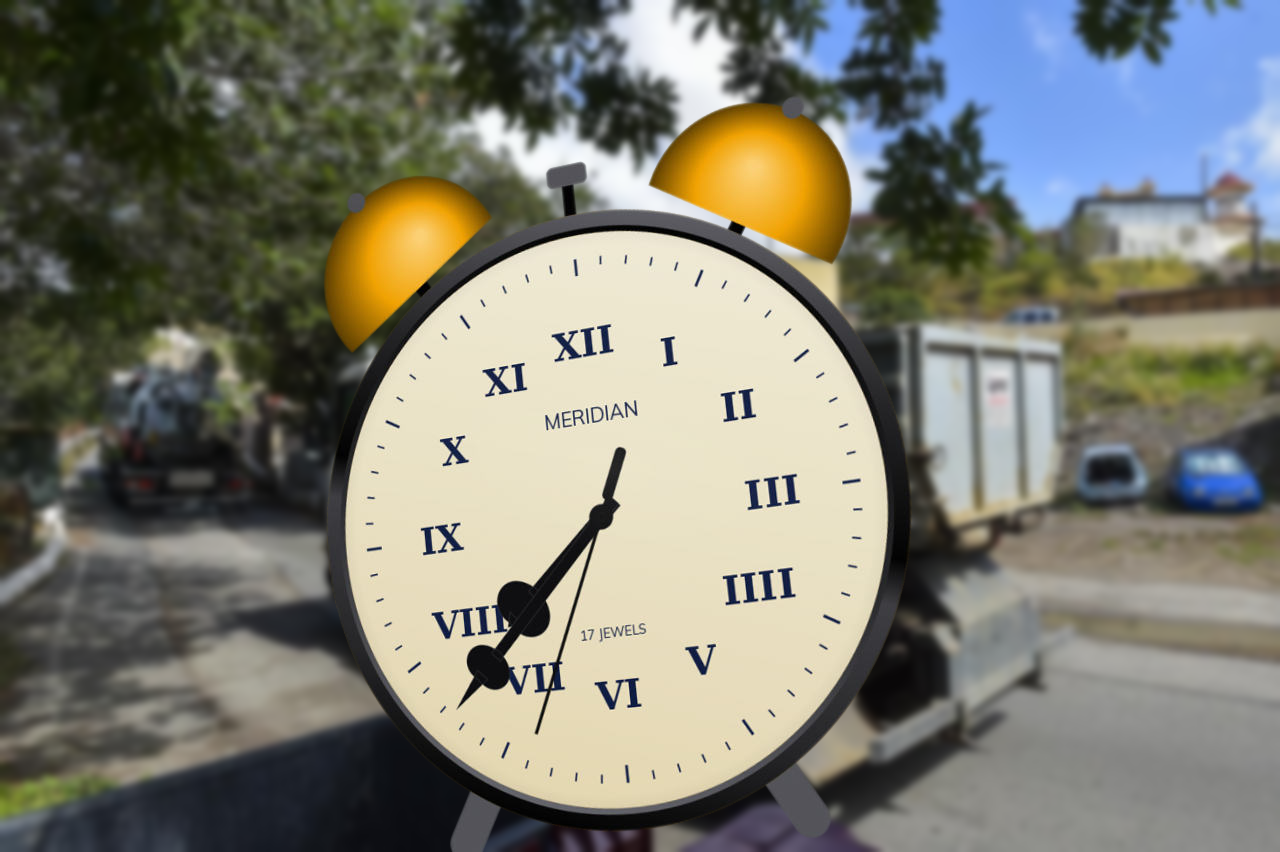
7:37:34
